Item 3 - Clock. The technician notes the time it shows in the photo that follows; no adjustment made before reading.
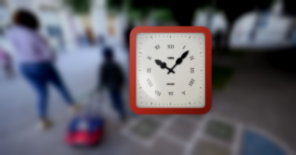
10:07
